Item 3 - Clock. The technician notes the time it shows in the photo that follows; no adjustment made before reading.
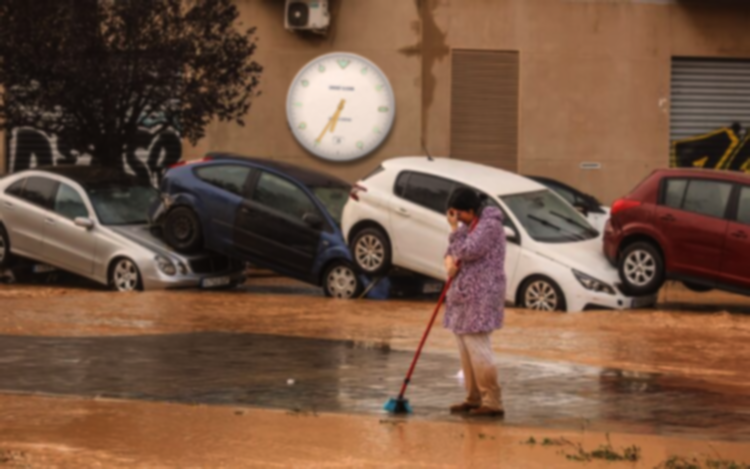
6:35
